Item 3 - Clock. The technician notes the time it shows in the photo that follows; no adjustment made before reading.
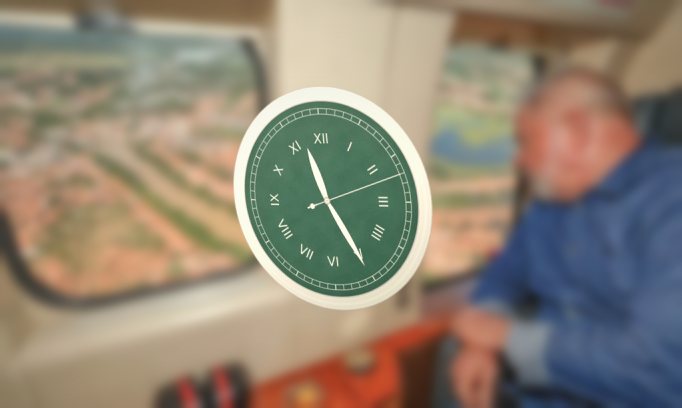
11:25:12
